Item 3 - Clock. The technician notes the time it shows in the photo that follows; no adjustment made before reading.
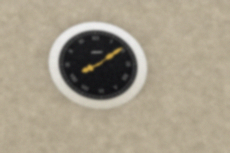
8:09
